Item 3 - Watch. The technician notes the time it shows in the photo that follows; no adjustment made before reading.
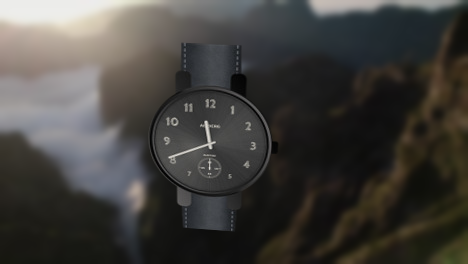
11:41
